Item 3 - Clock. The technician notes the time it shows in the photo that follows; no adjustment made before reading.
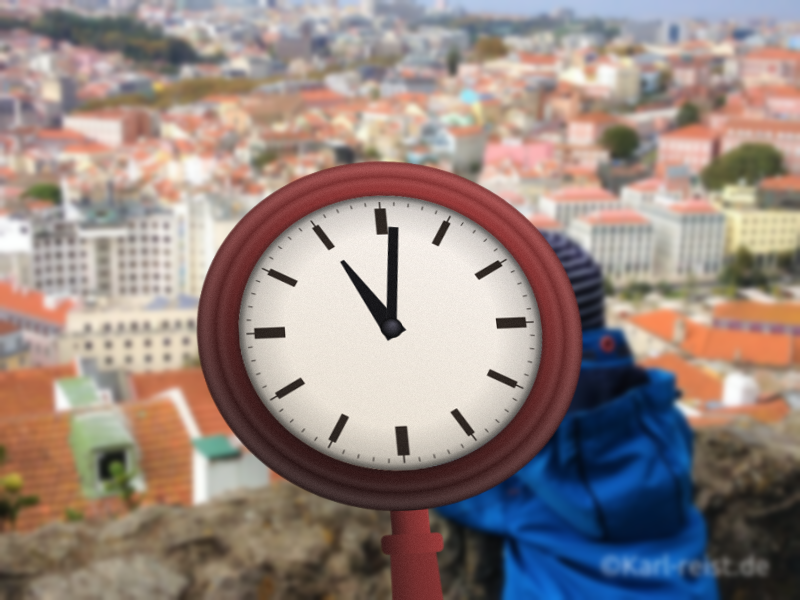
11:01
